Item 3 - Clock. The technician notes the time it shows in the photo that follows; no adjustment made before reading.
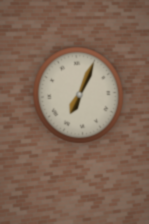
7:05
